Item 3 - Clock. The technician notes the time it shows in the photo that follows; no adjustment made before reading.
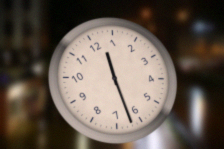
12:32
